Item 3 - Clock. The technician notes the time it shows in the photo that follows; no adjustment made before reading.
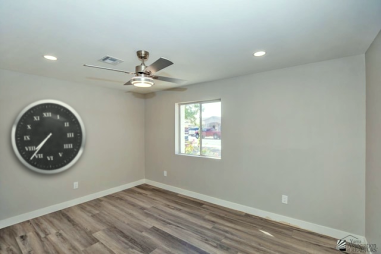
7:37
